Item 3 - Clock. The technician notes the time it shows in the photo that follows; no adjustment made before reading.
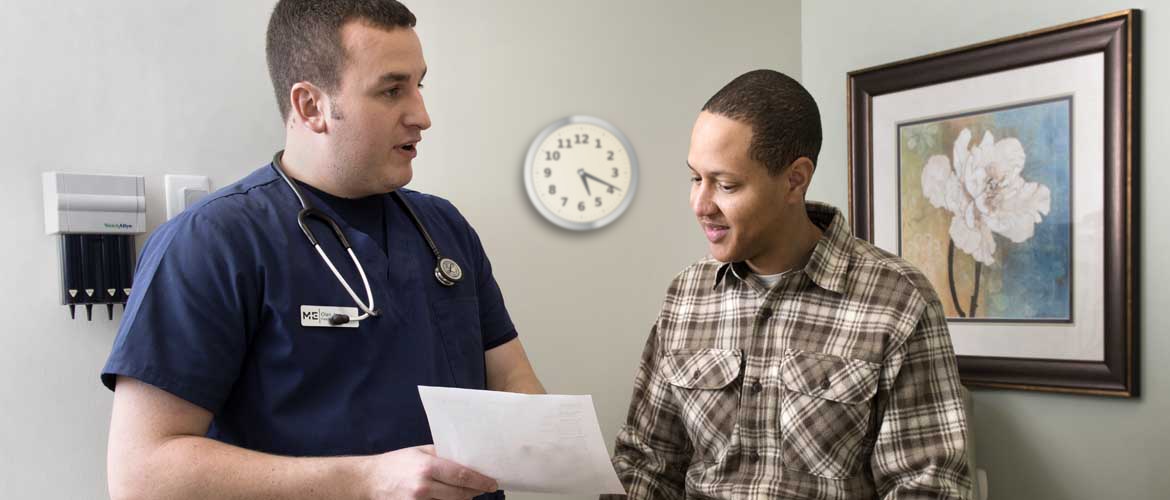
5:19
